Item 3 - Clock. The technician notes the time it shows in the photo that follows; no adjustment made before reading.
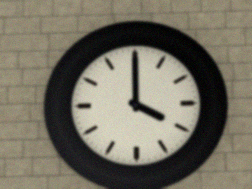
4:00
